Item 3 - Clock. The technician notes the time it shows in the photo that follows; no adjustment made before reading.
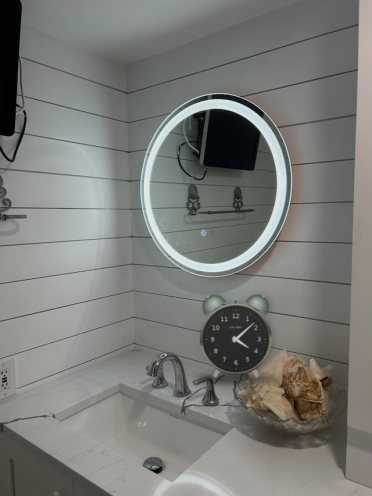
4:08
